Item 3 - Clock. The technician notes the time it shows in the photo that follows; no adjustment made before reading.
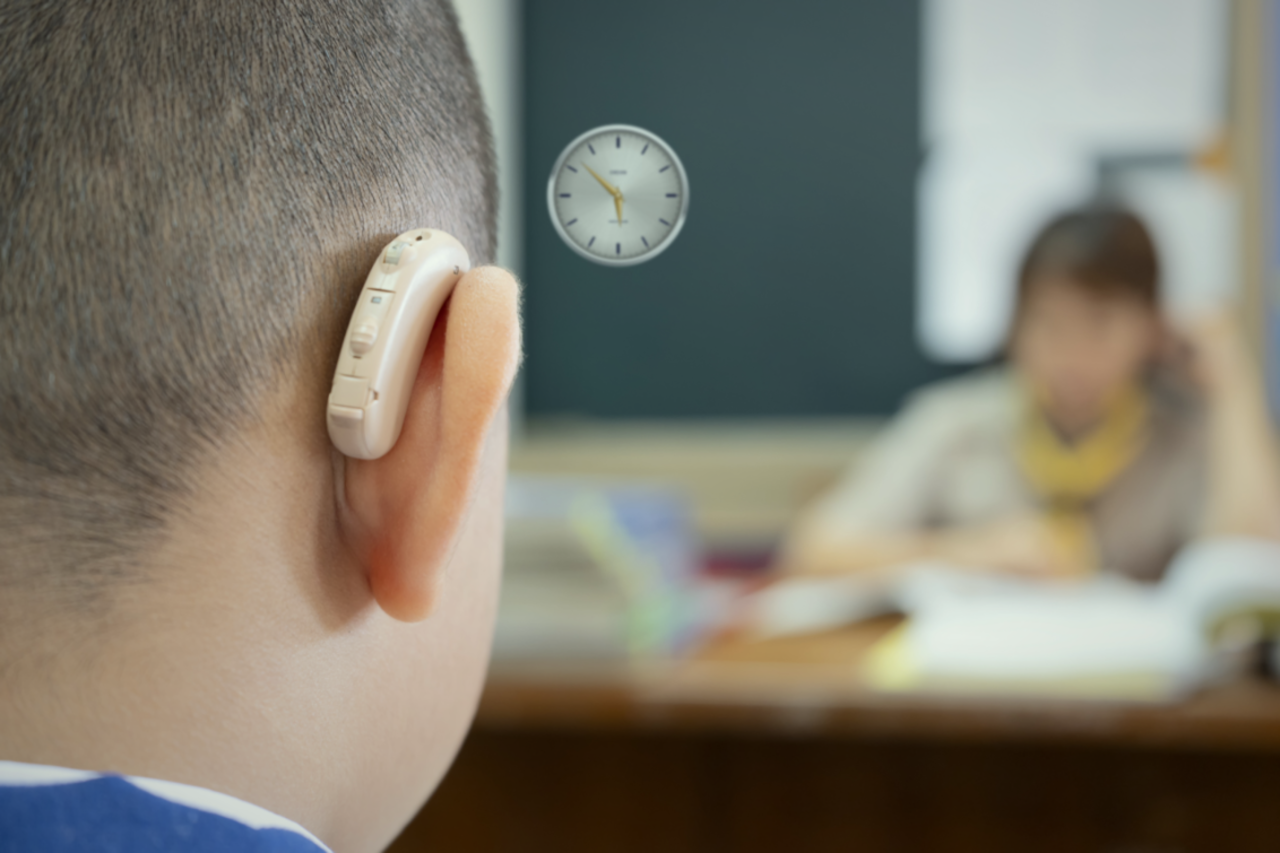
5:52
